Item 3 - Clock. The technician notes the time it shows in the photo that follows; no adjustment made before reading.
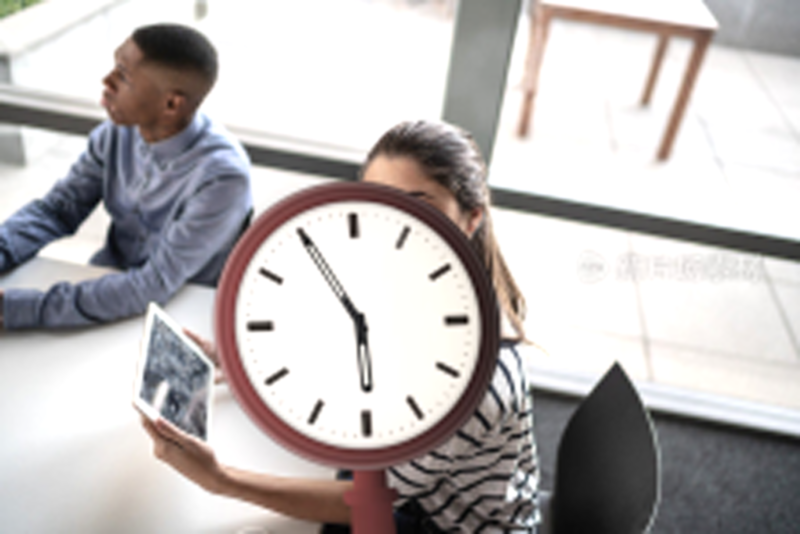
5:55
